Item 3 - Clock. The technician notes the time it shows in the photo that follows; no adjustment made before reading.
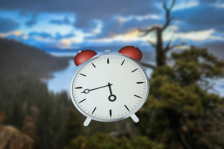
5:43
